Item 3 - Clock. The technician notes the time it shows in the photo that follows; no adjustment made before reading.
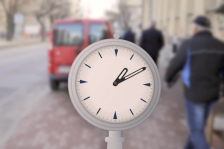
1:10
